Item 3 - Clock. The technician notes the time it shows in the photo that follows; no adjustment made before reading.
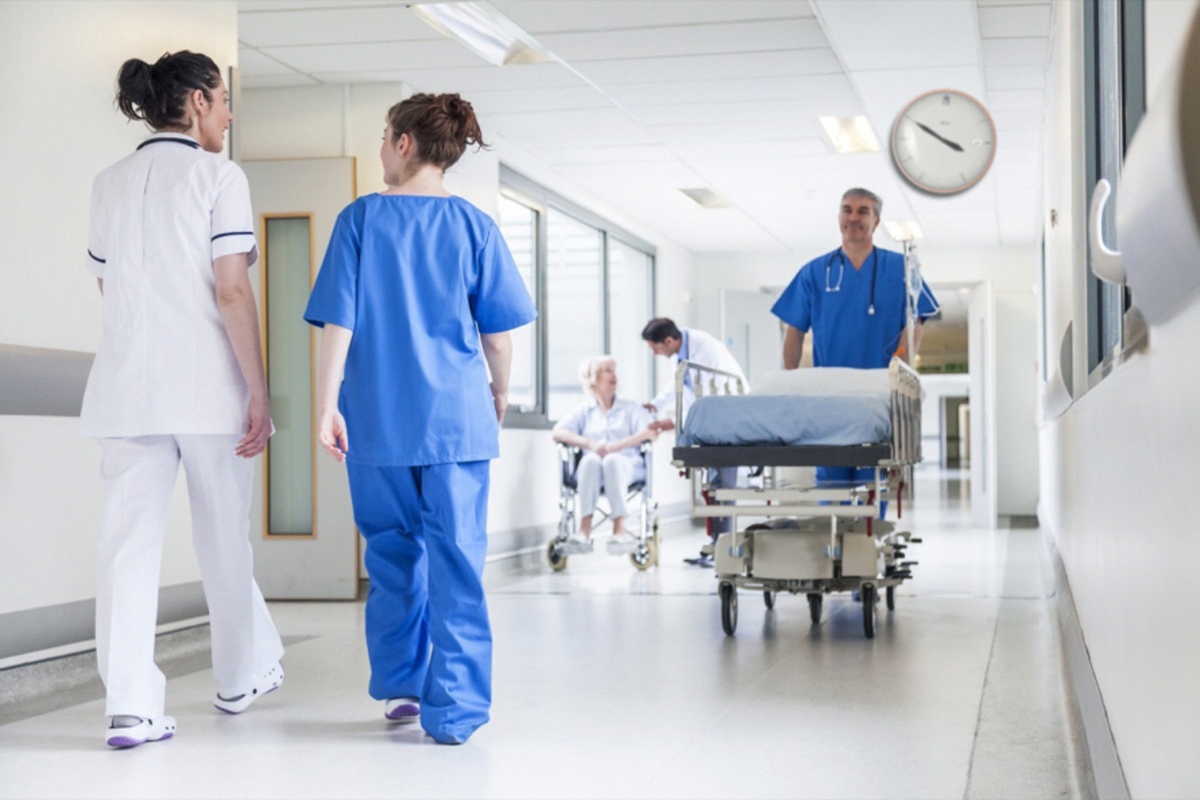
3:50
